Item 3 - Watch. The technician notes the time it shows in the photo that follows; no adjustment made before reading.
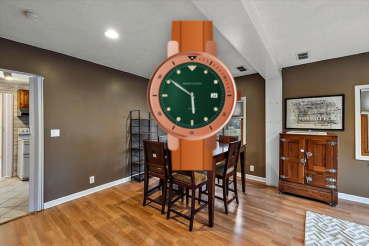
5:51
